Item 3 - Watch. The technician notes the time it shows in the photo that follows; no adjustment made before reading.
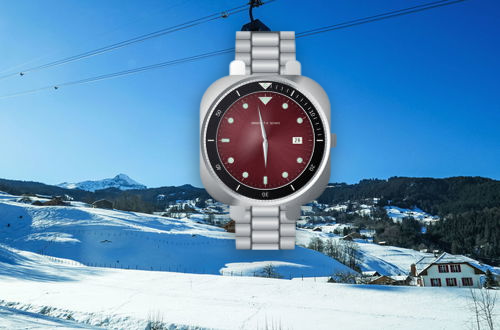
5:58
